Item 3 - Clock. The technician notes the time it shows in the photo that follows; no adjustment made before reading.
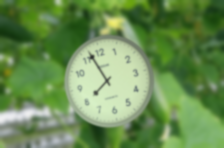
7:57
